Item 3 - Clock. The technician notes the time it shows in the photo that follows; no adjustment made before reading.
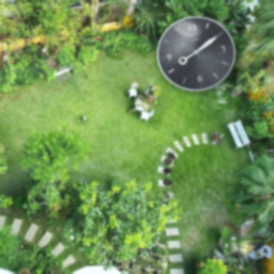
8:10
